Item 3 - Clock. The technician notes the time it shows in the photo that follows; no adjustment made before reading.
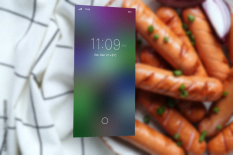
11:09
